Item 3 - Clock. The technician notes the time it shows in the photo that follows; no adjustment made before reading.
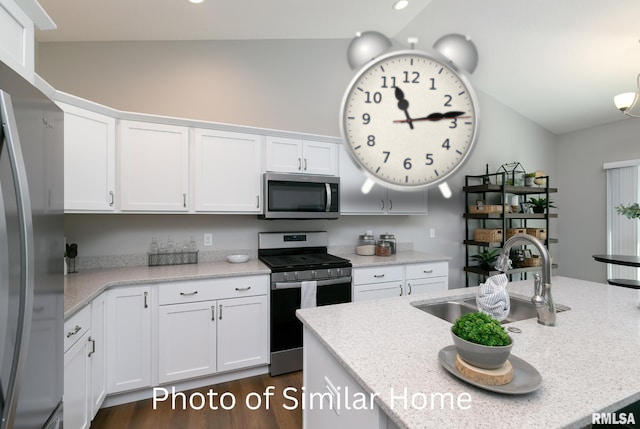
11:13:14
